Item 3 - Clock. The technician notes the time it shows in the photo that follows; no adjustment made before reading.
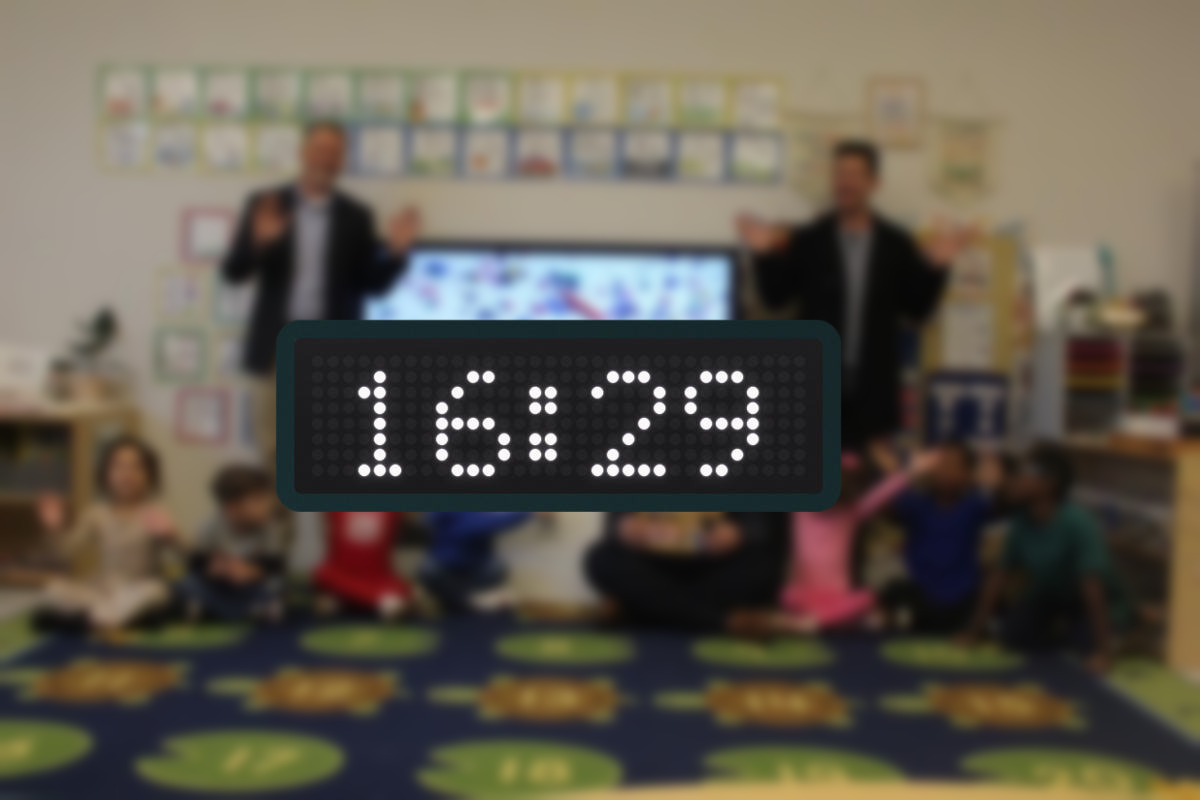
16:29
